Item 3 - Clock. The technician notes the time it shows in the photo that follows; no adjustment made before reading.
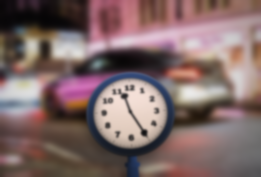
11:25
